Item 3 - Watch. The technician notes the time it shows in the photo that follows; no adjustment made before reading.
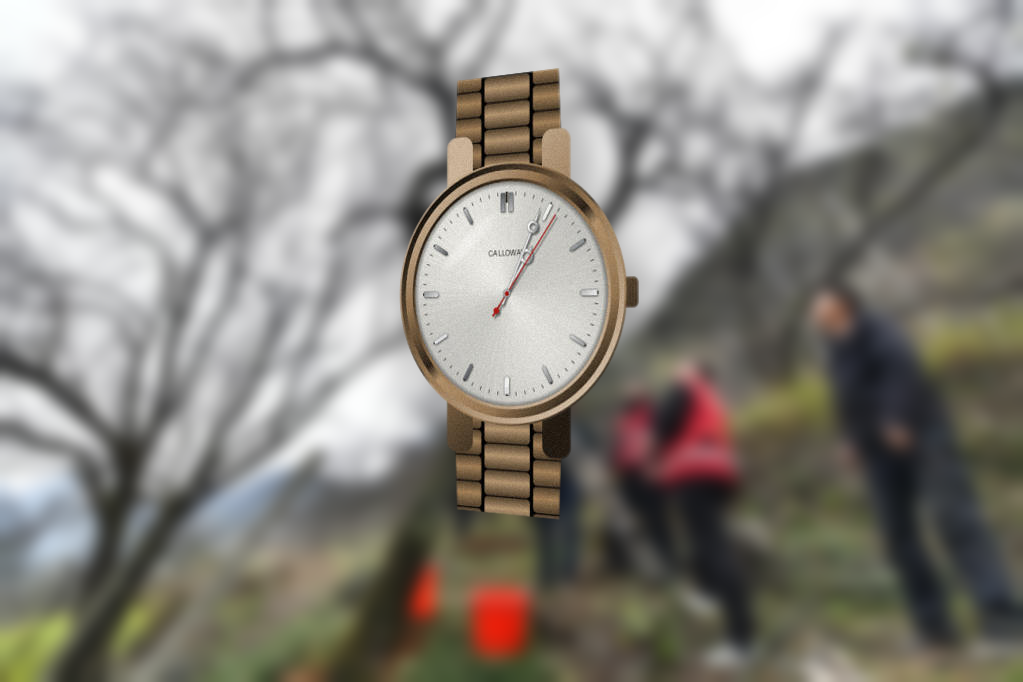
1:04:06
